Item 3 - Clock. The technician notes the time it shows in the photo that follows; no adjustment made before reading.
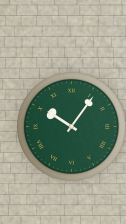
10:06
